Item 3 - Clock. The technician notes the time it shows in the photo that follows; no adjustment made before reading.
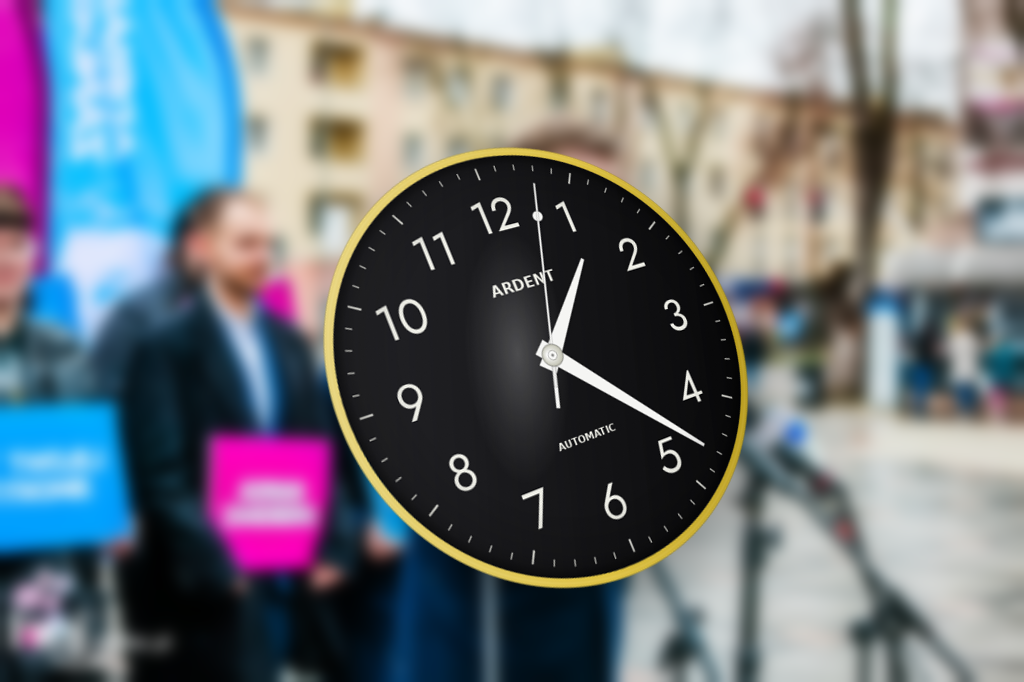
1:23:03
